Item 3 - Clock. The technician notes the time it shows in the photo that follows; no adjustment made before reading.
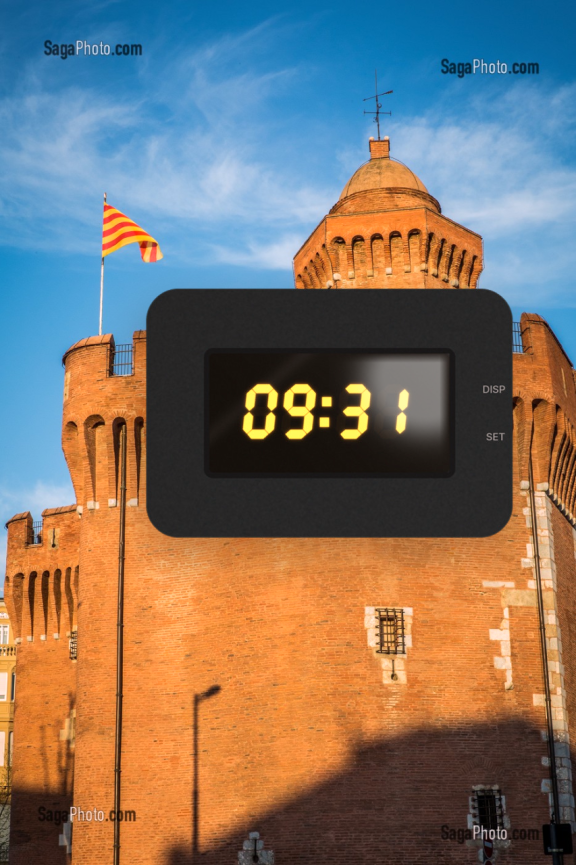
9:31
